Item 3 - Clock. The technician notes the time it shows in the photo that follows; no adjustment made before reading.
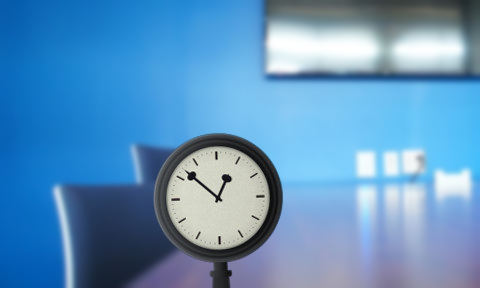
12:52
